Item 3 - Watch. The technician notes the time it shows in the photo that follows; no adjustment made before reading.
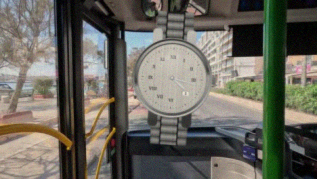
4:17
